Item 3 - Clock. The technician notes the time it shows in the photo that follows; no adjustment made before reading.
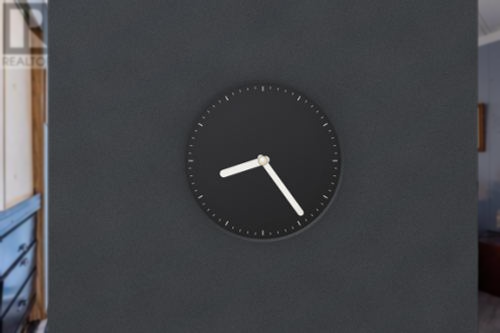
8:24
